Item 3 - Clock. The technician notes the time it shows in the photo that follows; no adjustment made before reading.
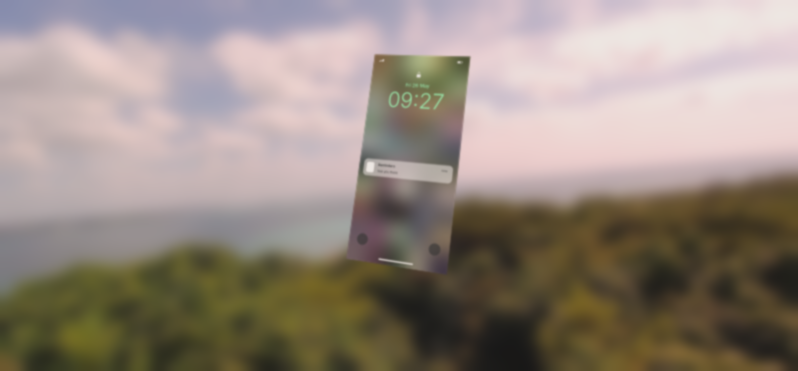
9:27
